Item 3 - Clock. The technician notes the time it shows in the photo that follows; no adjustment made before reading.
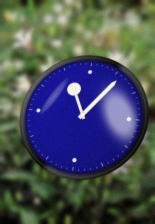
11:06
